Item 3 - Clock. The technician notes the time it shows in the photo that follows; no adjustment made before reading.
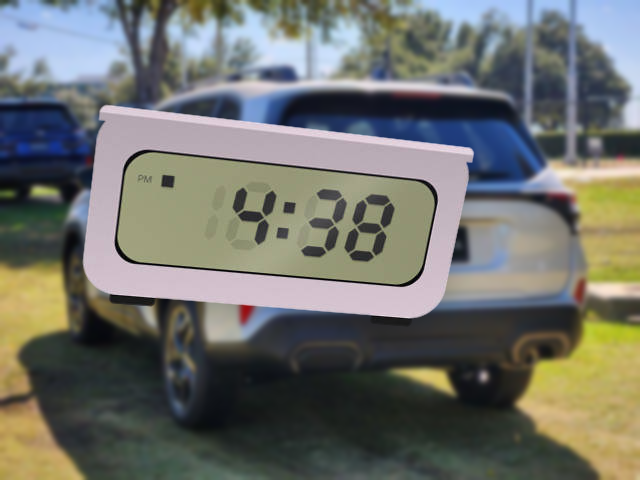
4:38
